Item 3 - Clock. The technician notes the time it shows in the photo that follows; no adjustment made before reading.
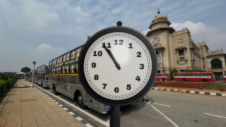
10:54
